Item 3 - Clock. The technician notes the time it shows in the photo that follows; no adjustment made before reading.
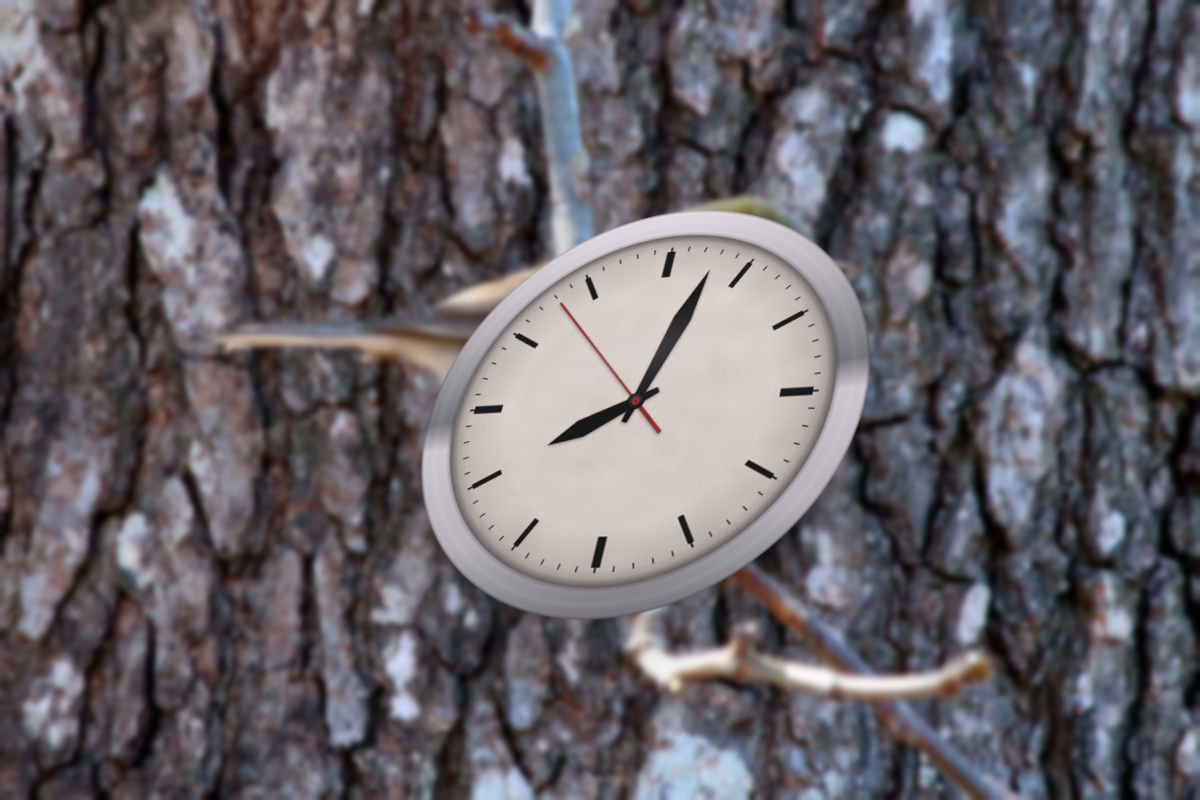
8:02:53
